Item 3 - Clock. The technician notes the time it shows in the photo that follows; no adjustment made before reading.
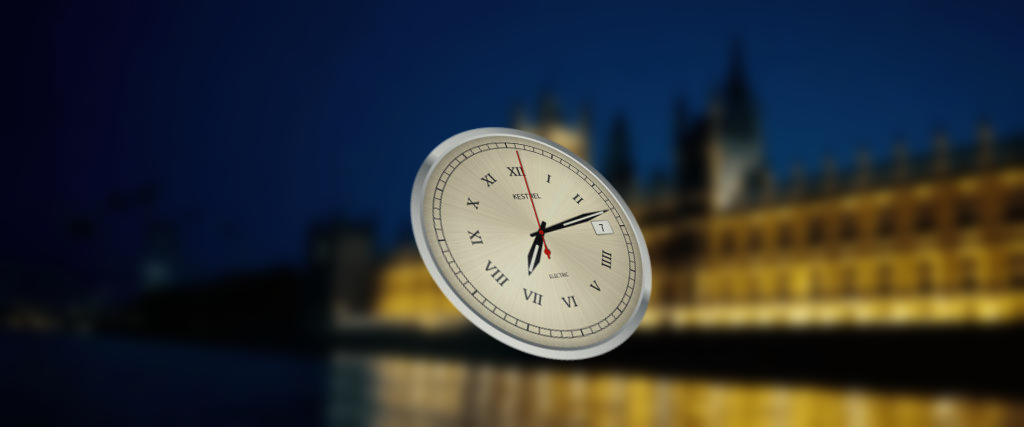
7:13:01
